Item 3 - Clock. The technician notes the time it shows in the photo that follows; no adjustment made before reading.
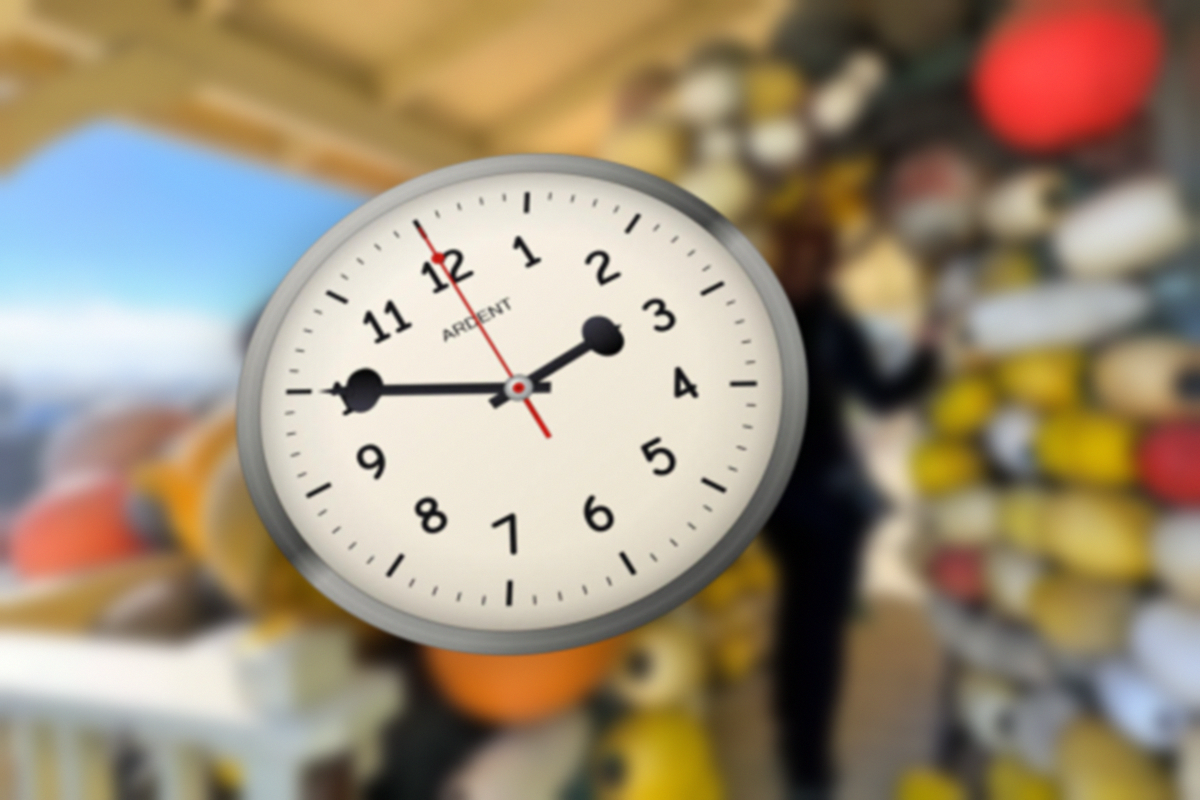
2:50:00
